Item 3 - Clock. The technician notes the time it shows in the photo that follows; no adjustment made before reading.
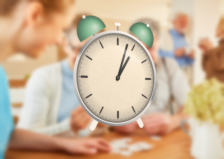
1:03
